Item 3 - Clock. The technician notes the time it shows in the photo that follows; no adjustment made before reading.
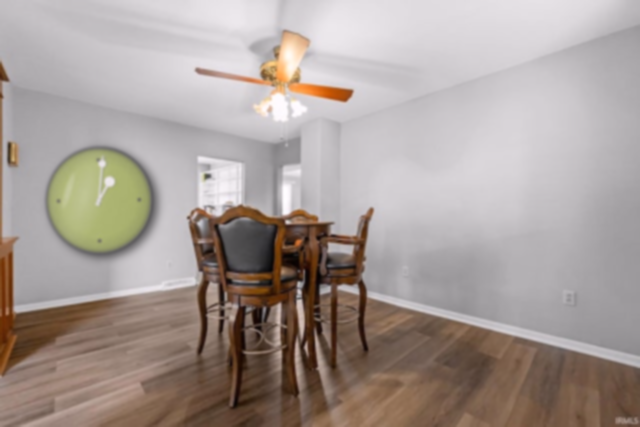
1:01
